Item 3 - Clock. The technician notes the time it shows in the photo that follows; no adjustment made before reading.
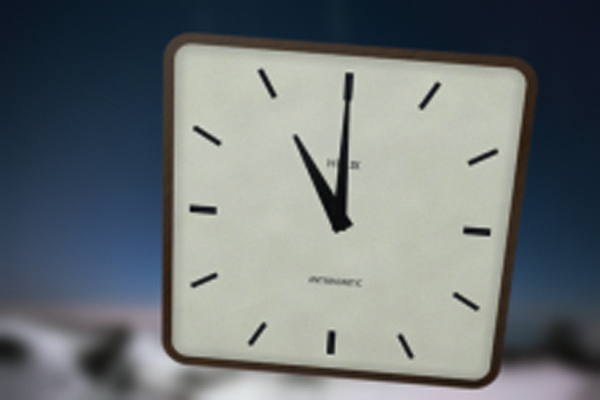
11:00
